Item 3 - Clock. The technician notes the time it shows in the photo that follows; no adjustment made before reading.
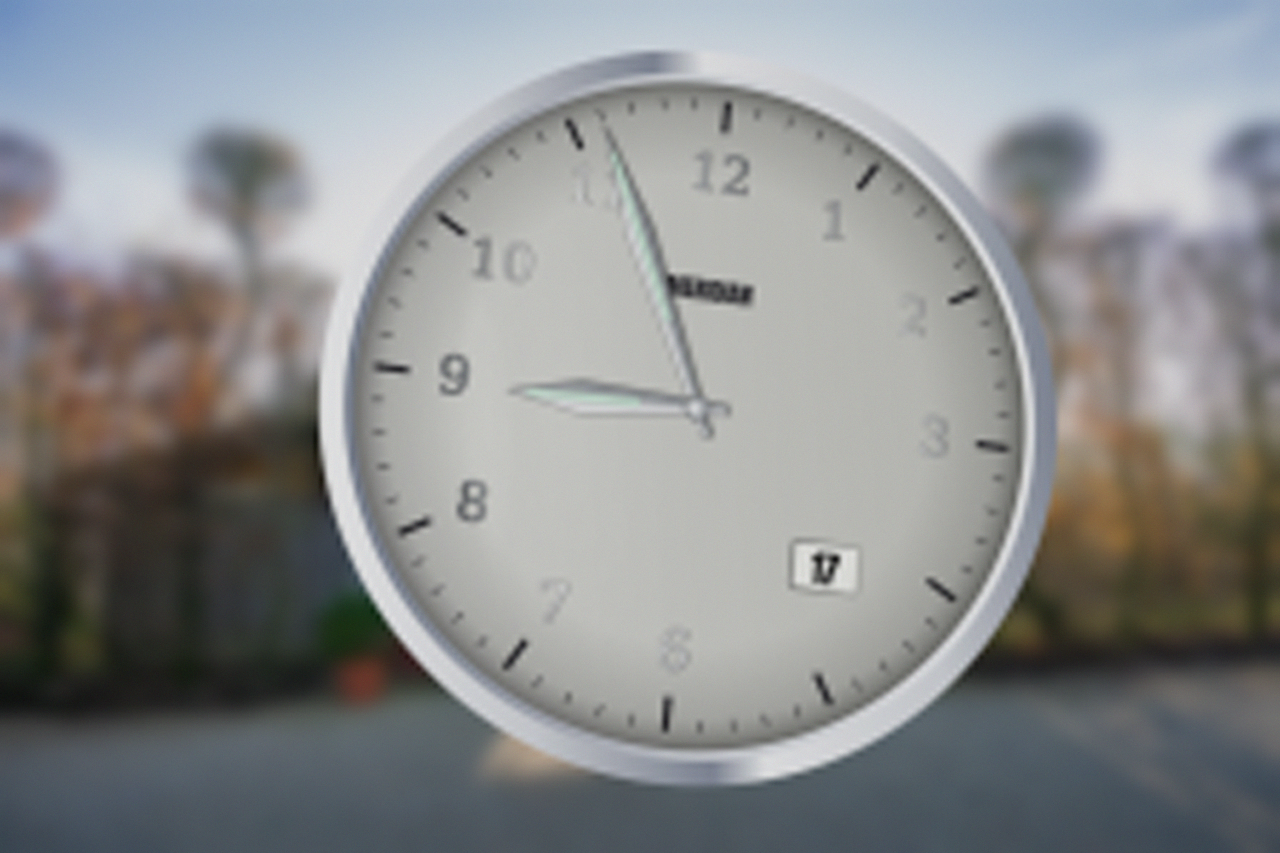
8:56
